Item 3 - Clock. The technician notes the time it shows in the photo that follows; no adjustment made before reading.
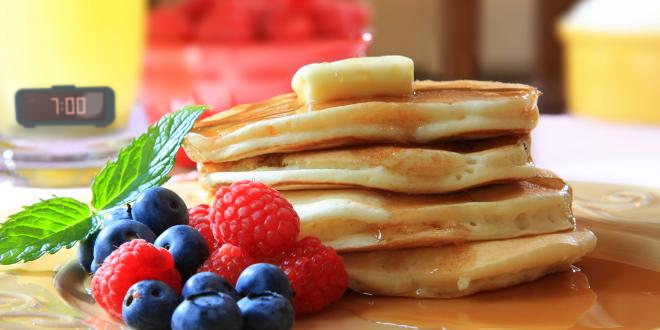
7:00
